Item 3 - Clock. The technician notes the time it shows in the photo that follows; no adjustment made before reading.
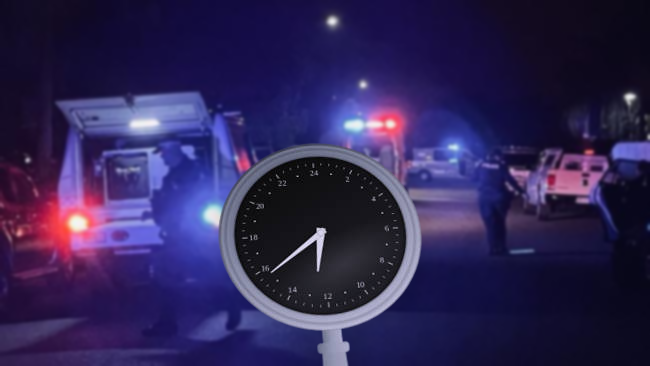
12:39
